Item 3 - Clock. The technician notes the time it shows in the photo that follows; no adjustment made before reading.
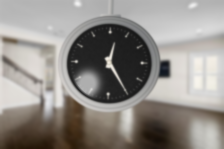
12:25
